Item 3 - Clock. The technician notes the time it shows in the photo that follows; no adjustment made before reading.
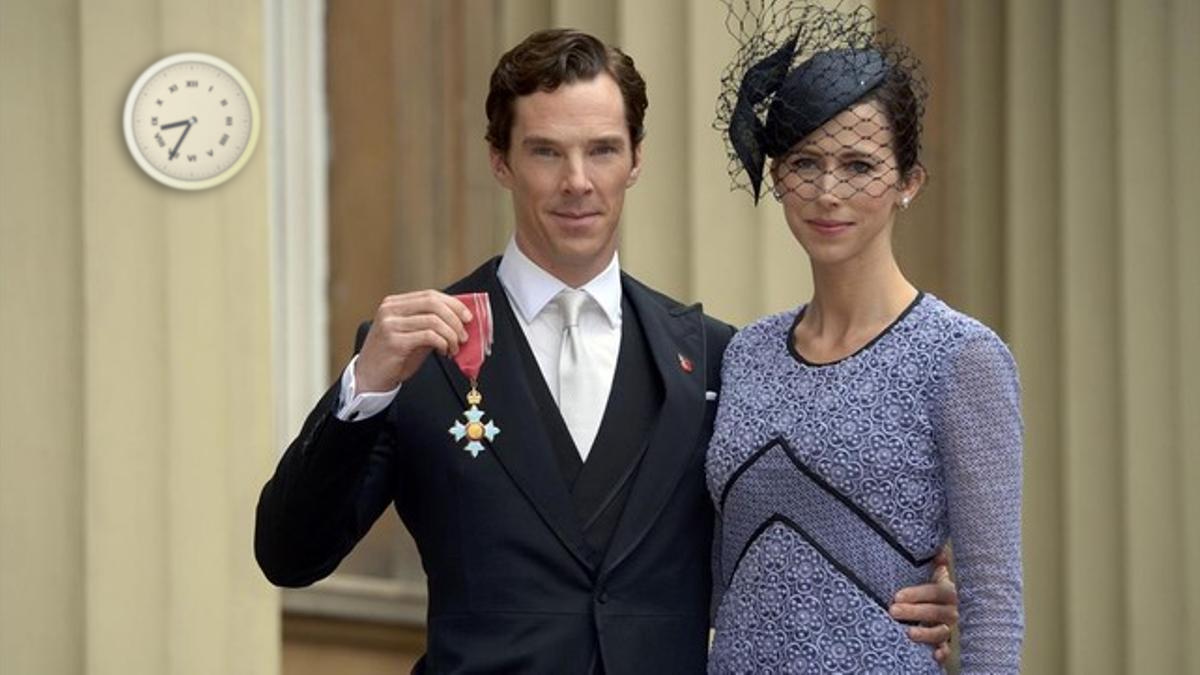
8:35
